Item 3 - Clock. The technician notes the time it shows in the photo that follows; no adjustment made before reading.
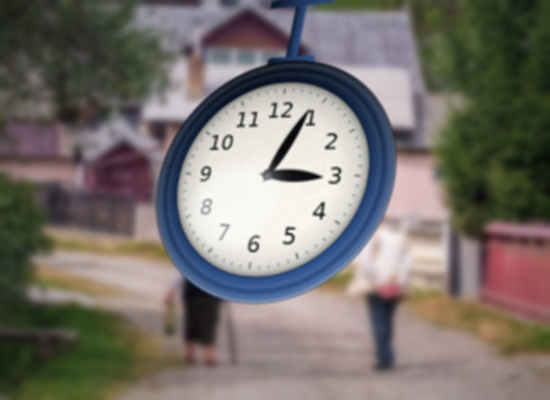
3:04
